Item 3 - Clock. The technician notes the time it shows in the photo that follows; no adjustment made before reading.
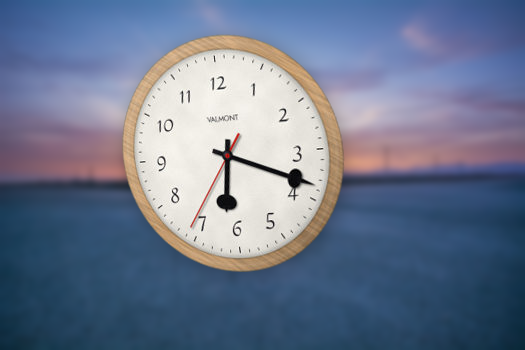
6:18:36
